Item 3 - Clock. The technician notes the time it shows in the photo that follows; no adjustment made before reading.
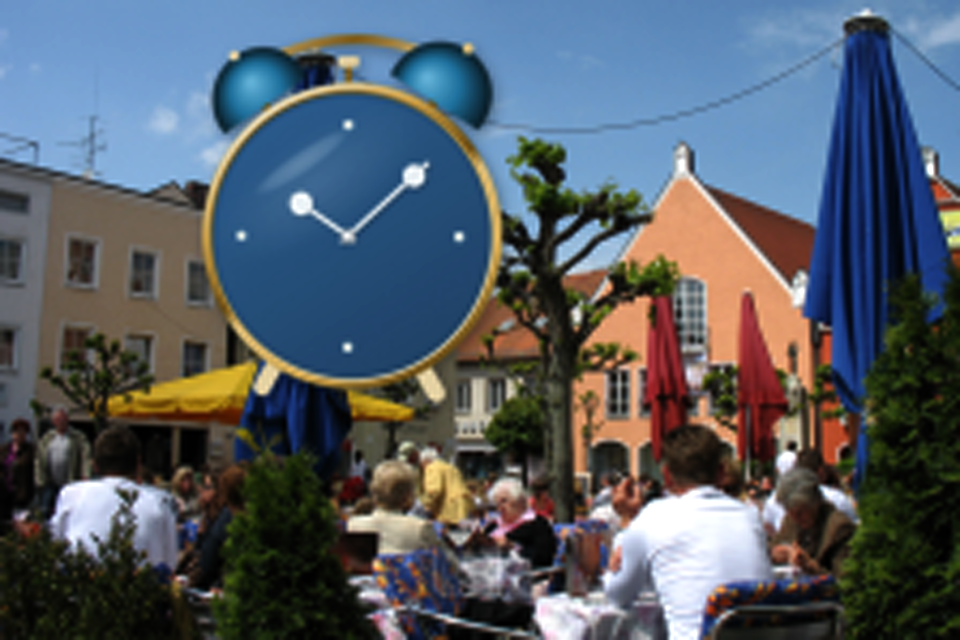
10:08
